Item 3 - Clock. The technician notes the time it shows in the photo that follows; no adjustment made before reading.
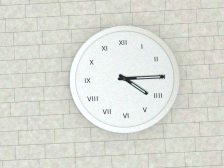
4:15
